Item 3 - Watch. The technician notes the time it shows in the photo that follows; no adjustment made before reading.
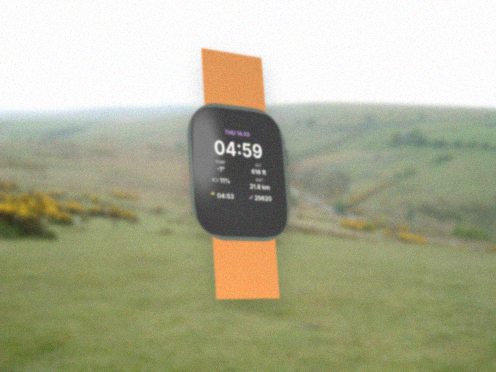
4:59
